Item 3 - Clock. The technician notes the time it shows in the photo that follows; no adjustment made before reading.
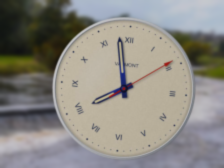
7:58:09
